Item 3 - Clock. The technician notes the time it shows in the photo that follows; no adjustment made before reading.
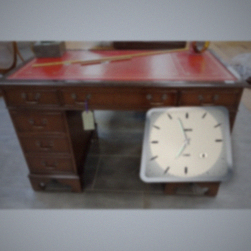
6:57
